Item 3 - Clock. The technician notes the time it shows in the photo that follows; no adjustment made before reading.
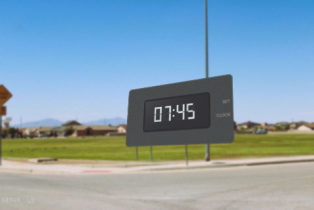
7:45
